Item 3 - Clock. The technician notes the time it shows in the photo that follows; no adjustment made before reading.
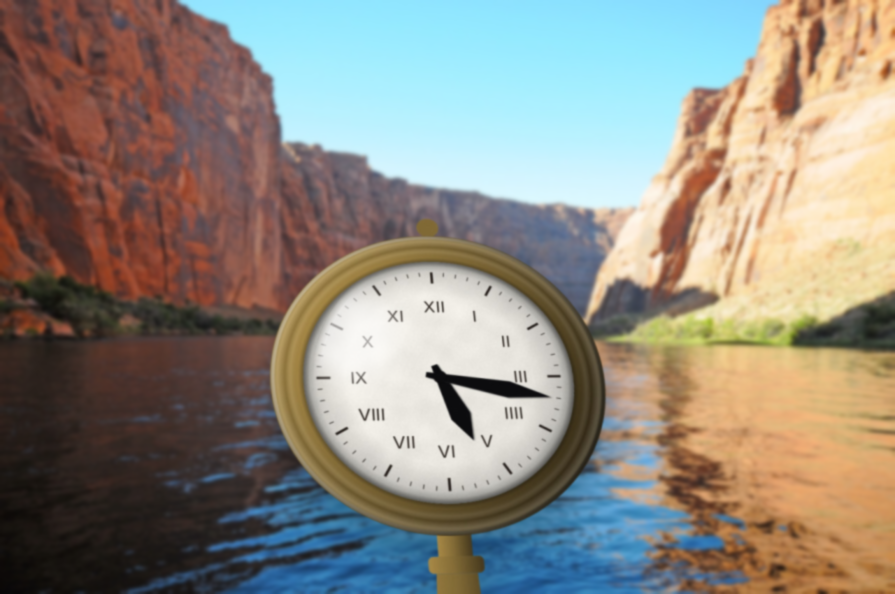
5:17
